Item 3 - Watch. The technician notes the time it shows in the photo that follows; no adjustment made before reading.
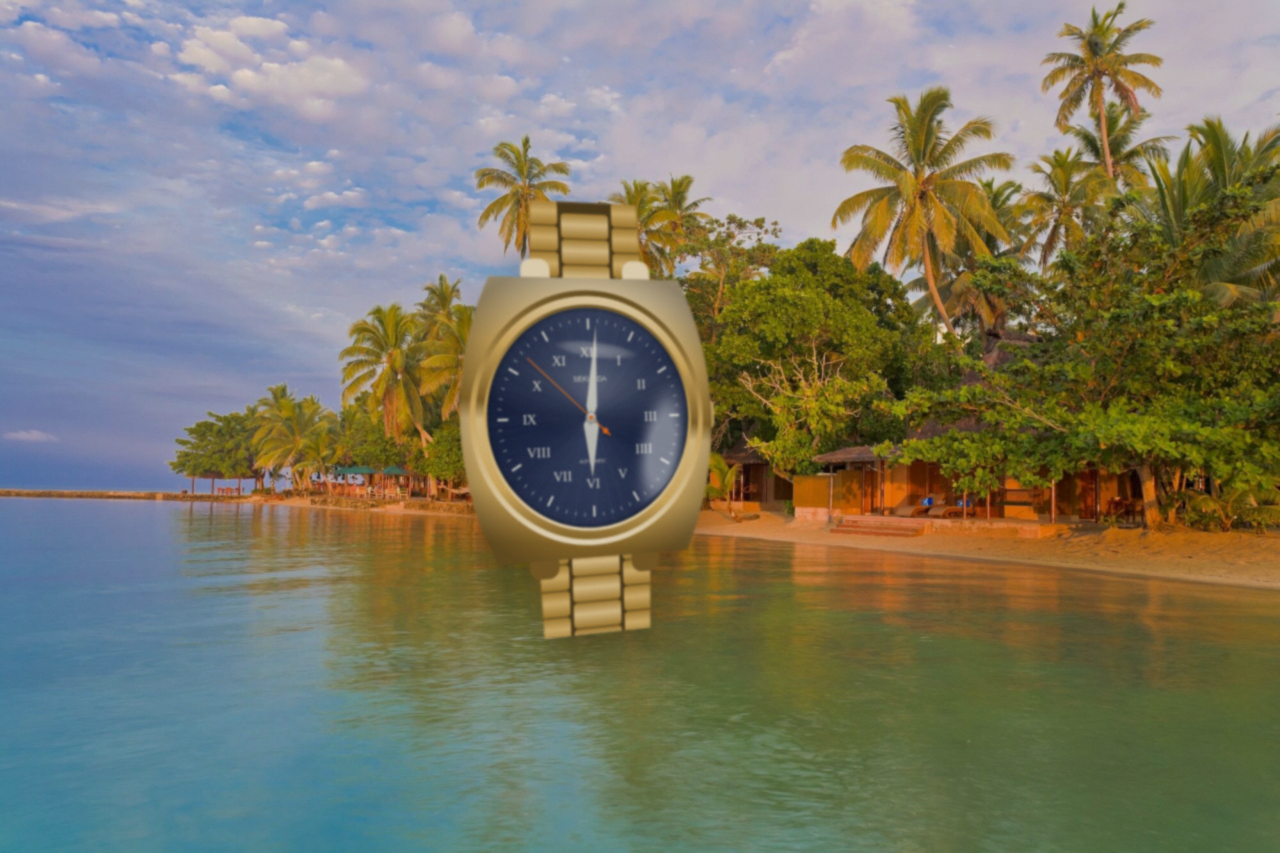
6:00:52
